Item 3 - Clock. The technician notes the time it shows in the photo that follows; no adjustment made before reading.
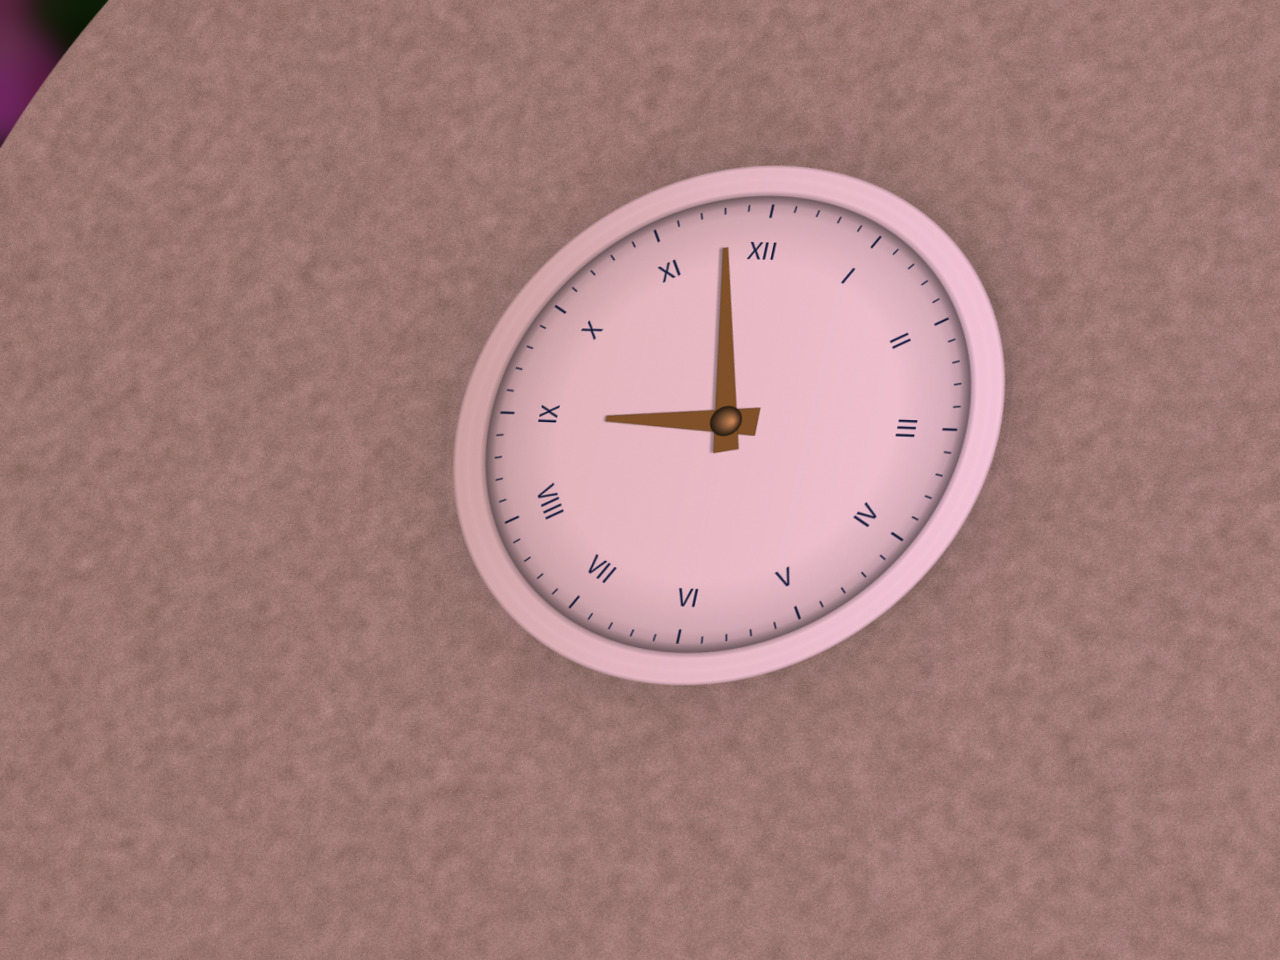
8:58
